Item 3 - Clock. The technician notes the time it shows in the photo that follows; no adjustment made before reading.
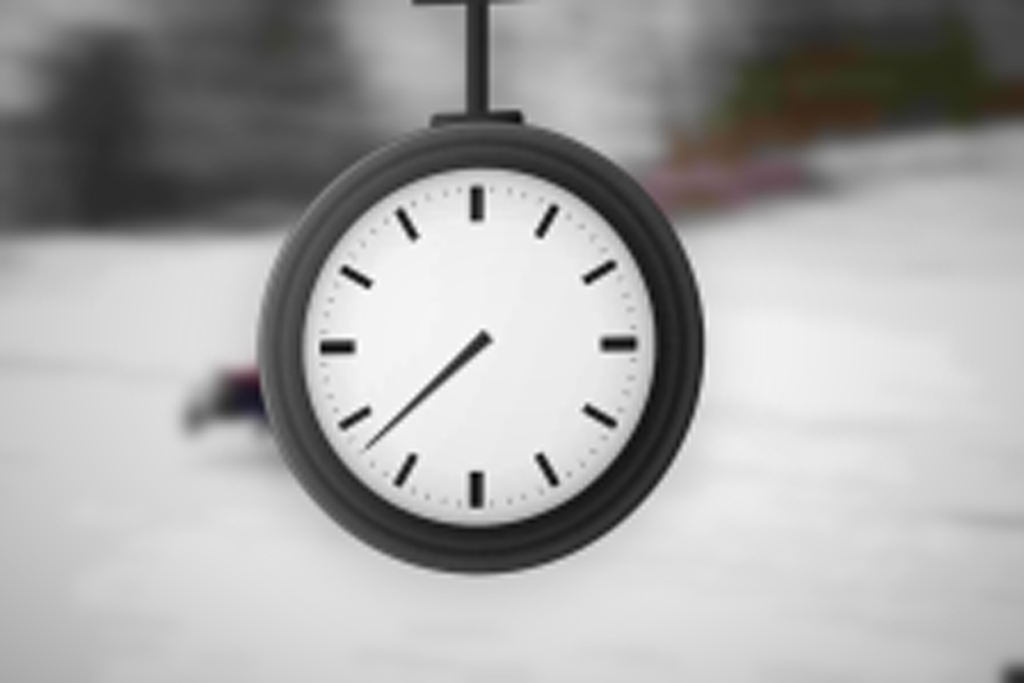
7:38
